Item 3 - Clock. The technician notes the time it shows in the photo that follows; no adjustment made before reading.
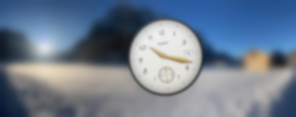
10:18
